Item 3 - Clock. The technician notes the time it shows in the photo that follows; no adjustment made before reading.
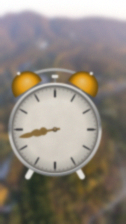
8:43
